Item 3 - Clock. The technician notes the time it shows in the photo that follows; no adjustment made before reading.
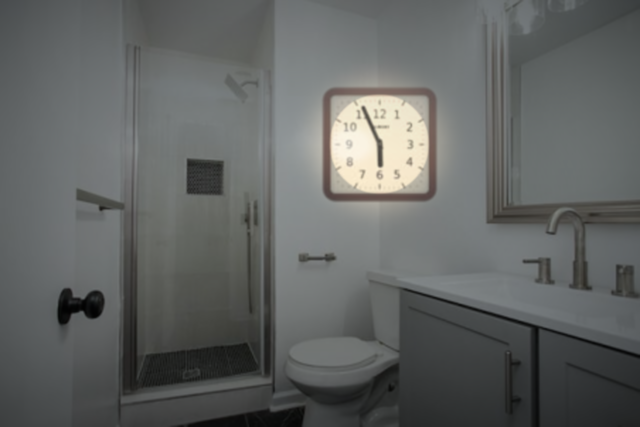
5:56
